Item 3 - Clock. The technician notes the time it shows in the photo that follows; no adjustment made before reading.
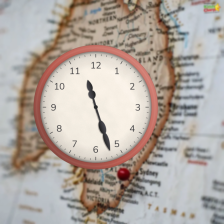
11:27
